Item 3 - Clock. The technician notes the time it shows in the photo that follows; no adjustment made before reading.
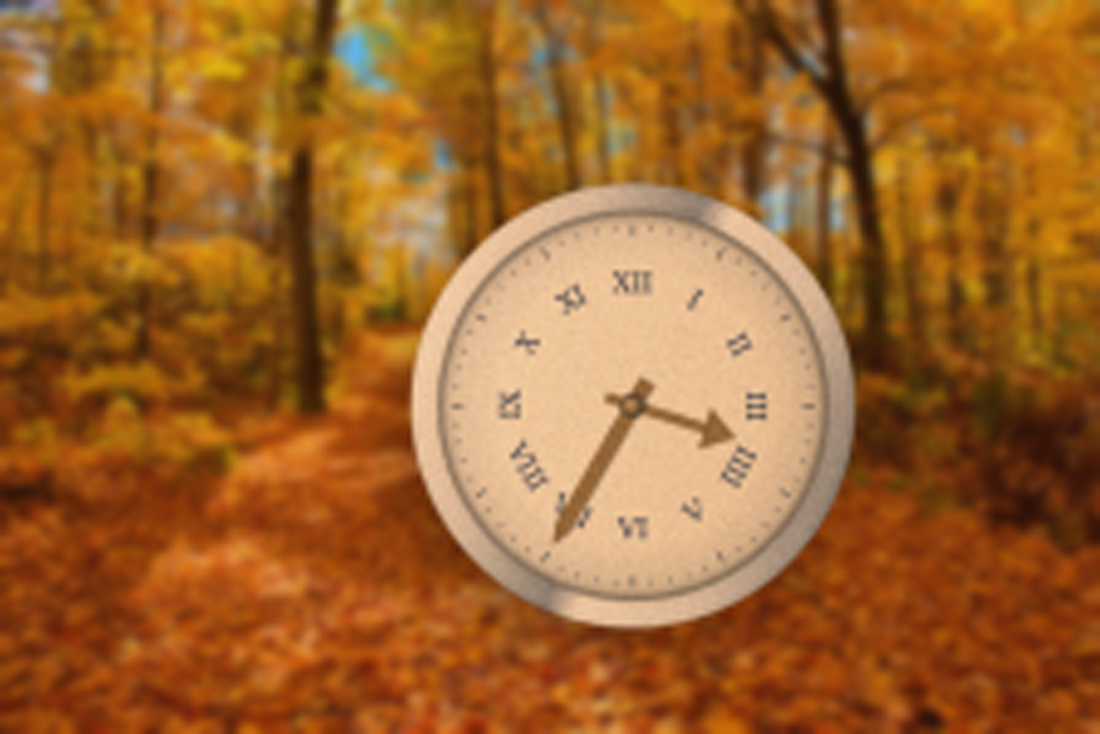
3:35
